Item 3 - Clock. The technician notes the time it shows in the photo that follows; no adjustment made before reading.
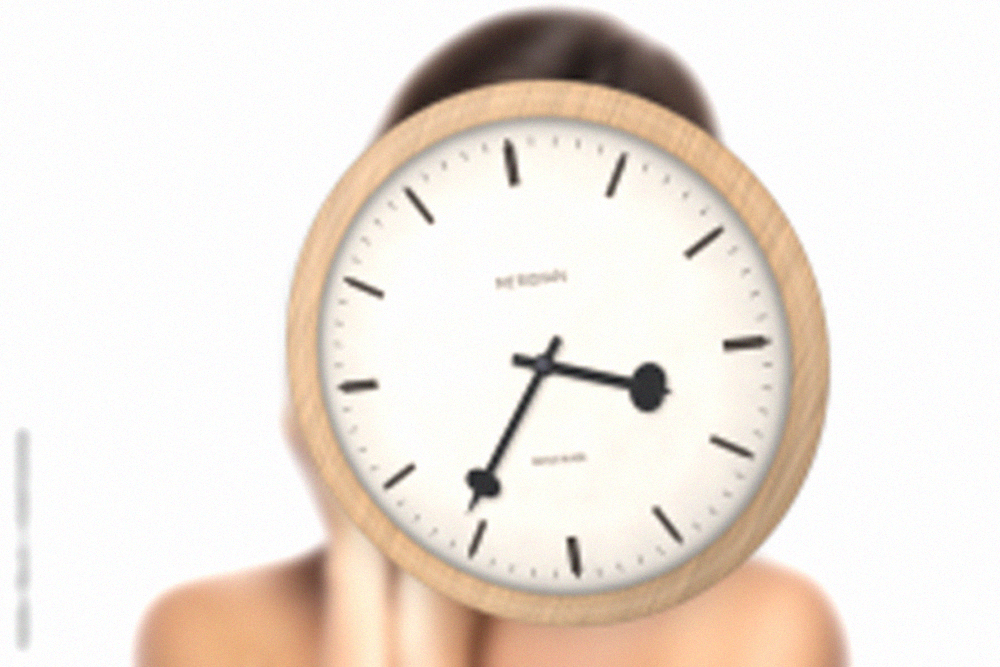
3:36
